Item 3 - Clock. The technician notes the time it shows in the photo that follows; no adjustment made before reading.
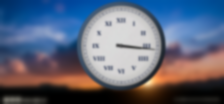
3:16
